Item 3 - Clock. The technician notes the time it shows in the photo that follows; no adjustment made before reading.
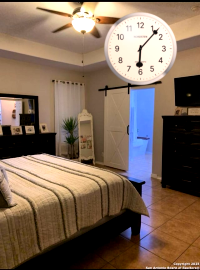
6:07
